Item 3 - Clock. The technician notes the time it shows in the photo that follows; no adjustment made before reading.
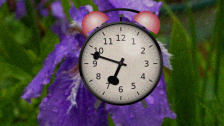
6:48
